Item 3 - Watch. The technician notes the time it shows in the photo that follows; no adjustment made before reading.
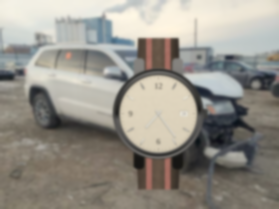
7:24
